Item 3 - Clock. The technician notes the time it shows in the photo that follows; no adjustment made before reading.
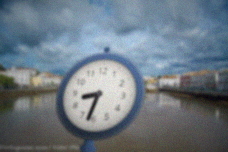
8:32
